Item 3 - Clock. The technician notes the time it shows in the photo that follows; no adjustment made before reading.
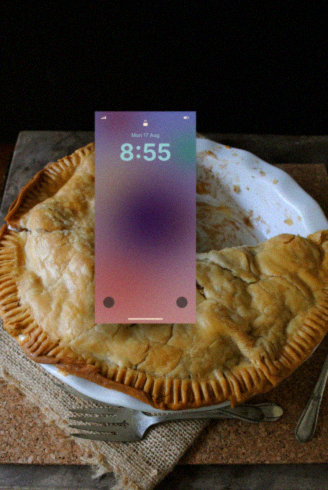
8:55
